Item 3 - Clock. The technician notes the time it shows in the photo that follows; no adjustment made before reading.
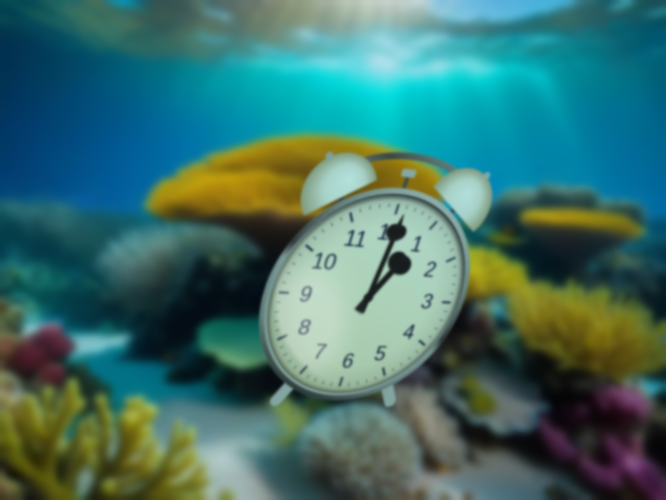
1:01
